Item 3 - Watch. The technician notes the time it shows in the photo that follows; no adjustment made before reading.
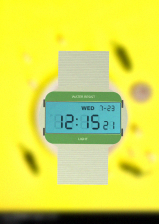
12:15:21
